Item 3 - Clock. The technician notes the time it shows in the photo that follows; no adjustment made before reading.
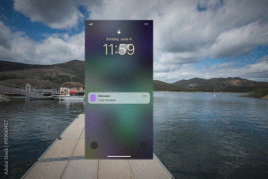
11:59
